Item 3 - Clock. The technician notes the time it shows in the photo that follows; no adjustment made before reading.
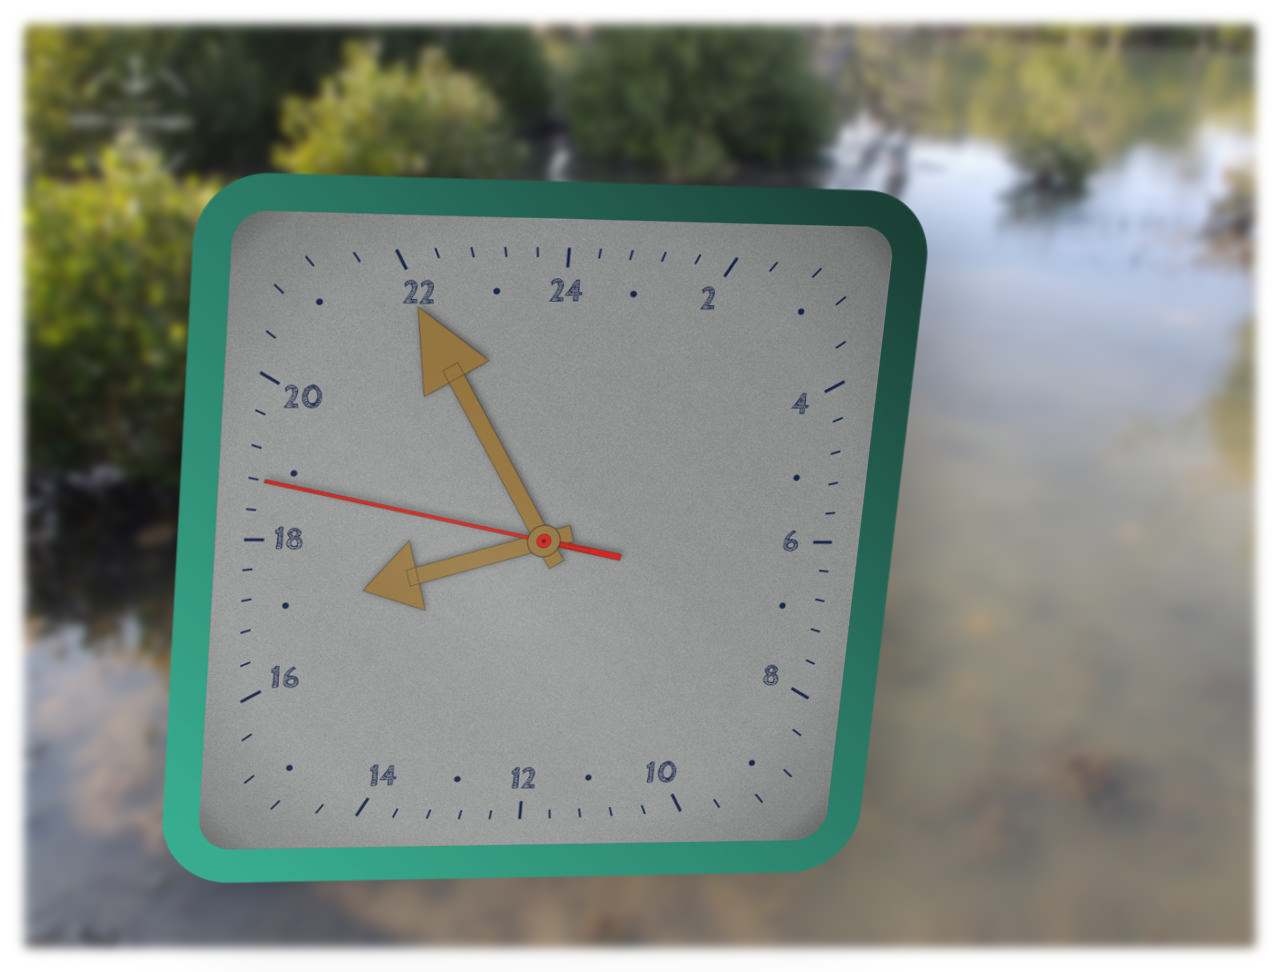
16:54:47
